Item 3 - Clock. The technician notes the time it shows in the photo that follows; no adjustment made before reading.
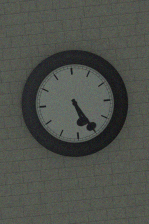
5:25
